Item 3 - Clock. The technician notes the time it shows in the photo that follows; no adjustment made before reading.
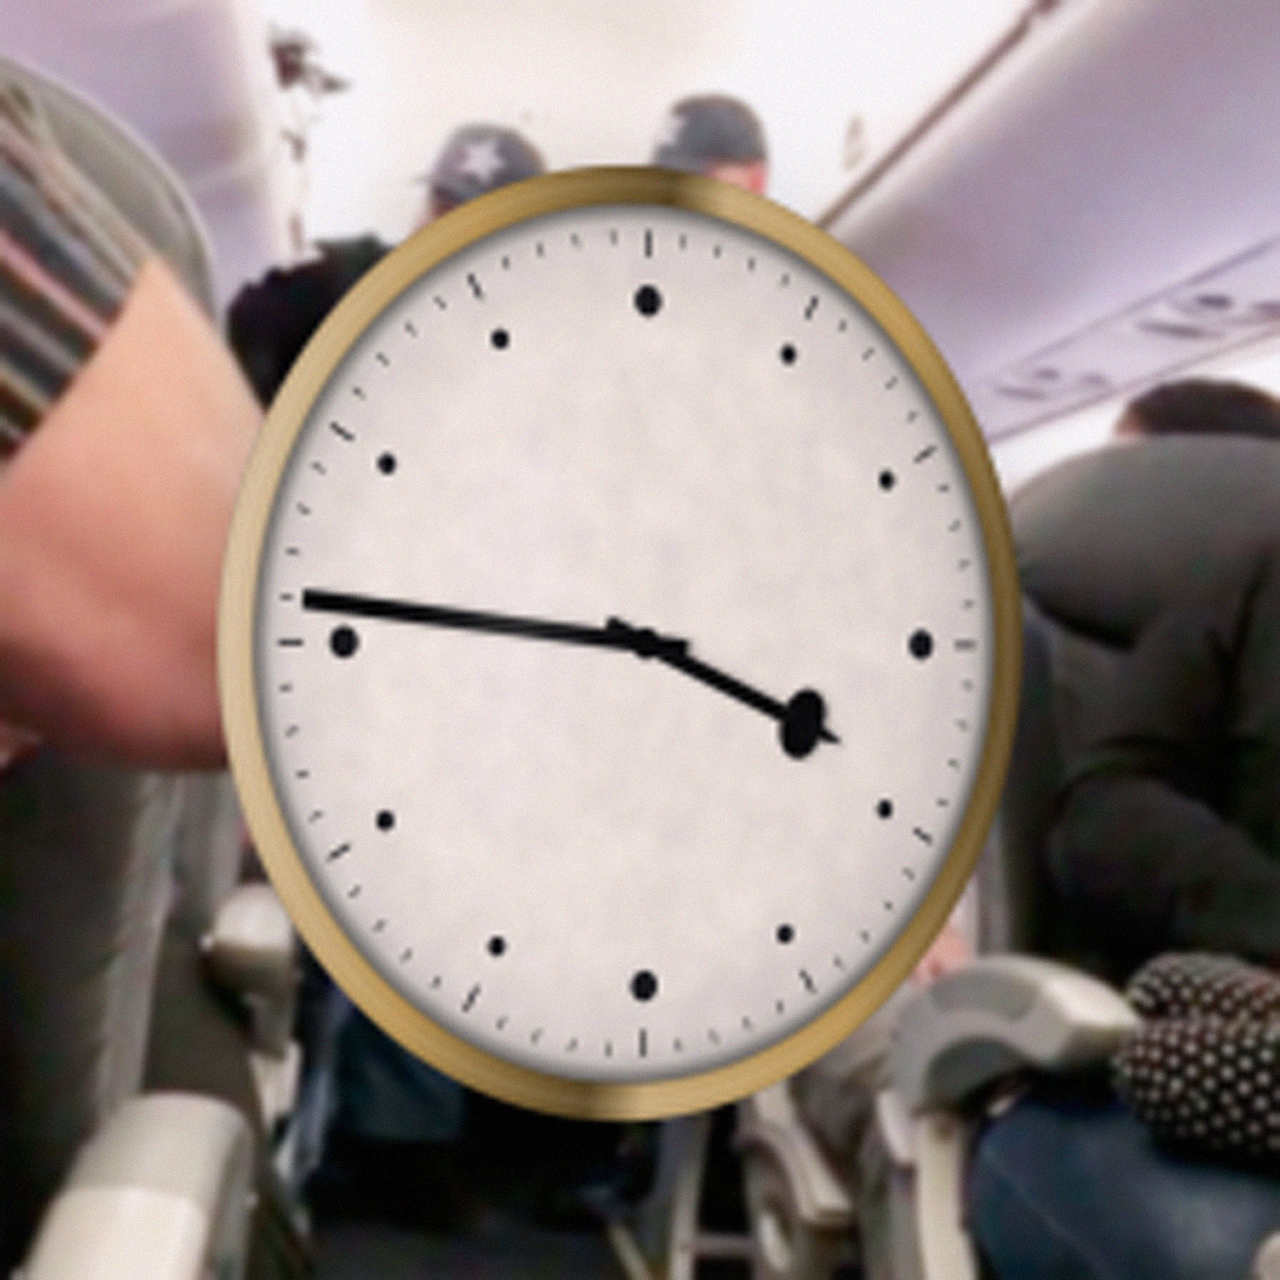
3:46
